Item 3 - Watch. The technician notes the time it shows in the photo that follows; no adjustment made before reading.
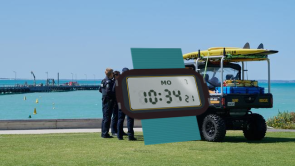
10:34:21
